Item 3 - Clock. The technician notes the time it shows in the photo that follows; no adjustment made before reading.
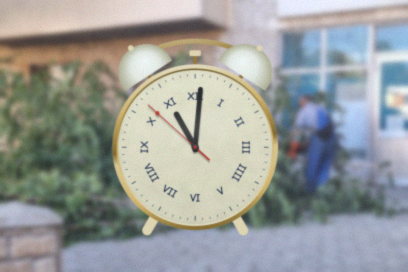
11:00:52
